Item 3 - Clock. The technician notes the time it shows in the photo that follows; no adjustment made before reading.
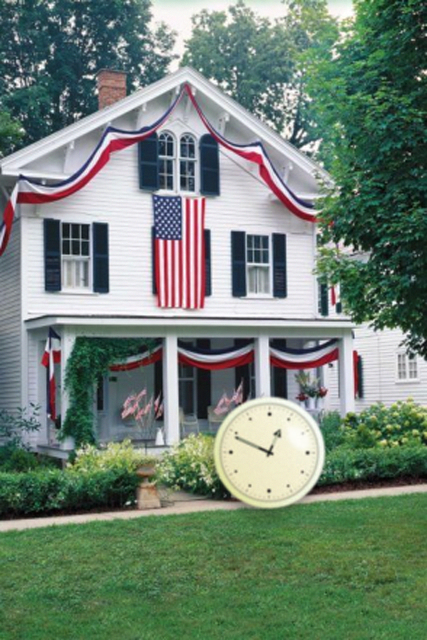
12:49
